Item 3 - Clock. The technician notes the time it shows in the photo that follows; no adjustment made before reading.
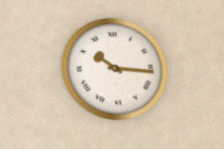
10:16
